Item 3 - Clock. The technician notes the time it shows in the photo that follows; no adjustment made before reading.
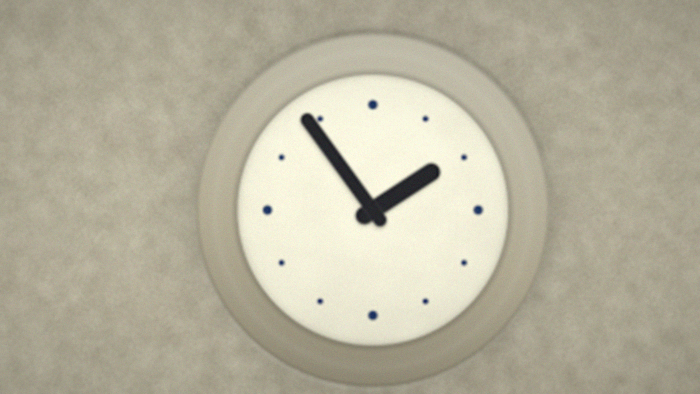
1:54
